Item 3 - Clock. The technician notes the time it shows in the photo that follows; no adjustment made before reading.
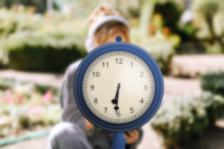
6:31
